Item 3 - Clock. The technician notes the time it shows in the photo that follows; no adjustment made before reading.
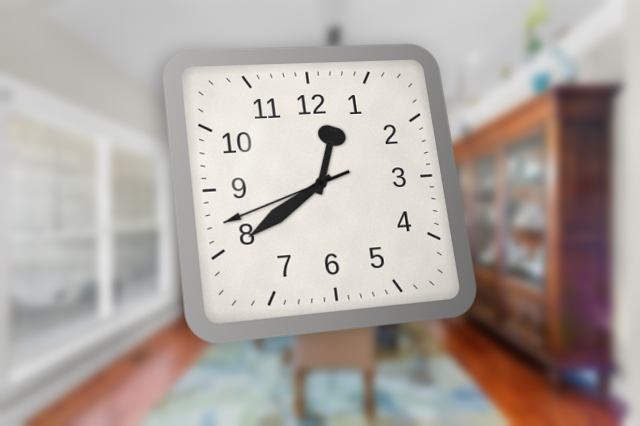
12:39:42
